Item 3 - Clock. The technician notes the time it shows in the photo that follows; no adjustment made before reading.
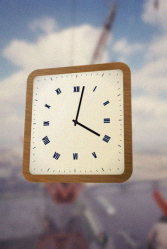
4:02
